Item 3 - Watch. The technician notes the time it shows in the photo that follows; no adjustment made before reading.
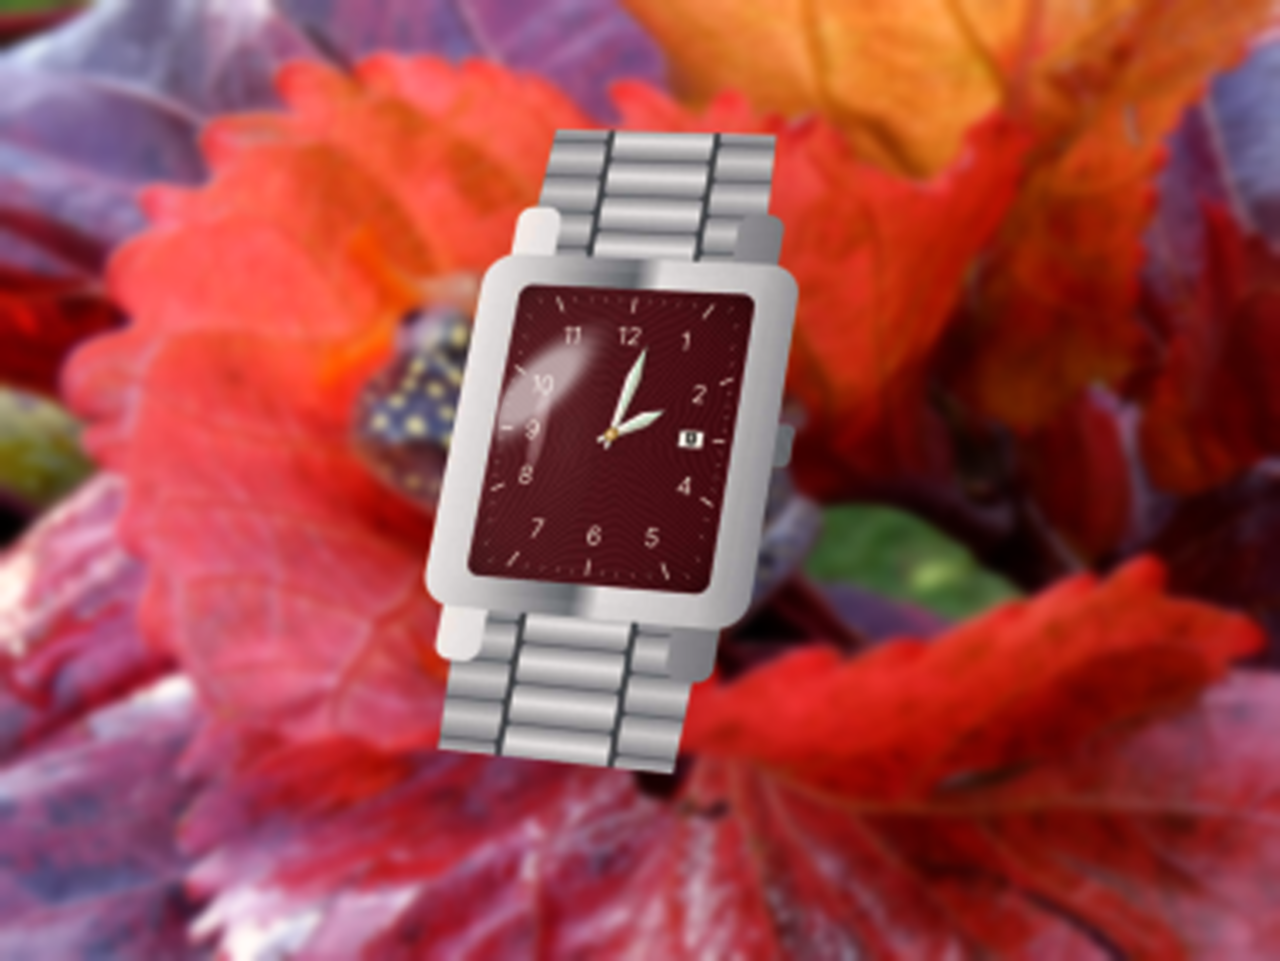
2:02
